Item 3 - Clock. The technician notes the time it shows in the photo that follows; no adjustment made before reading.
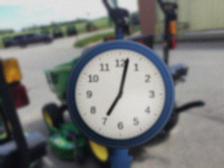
7:02
